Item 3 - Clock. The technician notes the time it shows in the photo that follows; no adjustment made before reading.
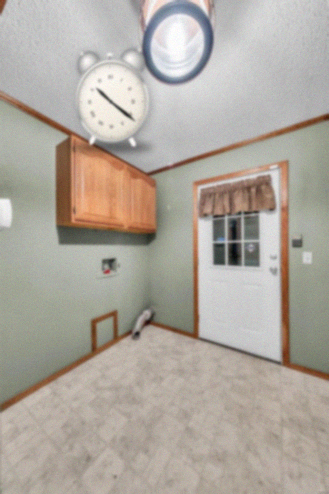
10:21
